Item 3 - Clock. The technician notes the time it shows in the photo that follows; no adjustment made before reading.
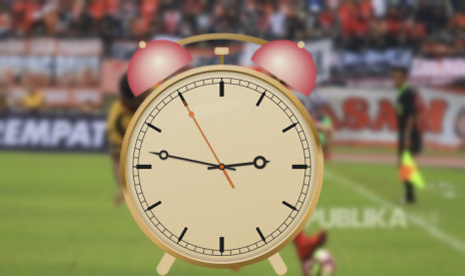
2:46:55
